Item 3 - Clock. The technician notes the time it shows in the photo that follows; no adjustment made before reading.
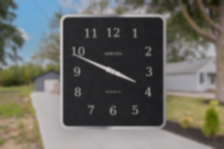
3:49
